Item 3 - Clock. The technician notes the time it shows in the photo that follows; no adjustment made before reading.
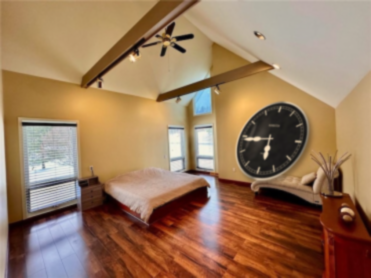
5:44
